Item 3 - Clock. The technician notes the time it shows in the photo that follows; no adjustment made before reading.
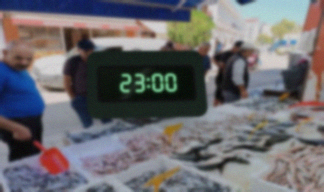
23:00
